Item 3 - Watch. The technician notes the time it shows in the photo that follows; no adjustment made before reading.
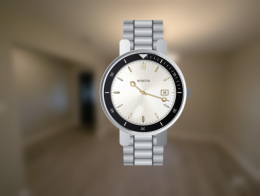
10:18
